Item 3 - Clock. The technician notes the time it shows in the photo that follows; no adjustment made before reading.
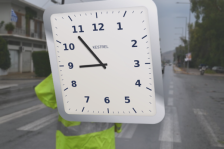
8:54
